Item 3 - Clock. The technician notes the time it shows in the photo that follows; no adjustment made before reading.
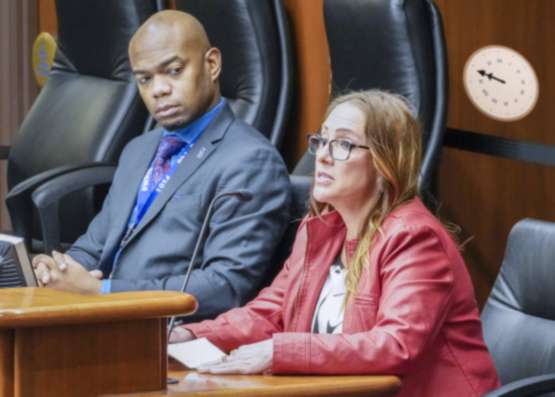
9:49
